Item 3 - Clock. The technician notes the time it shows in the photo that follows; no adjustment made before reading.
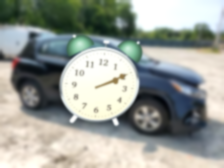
2:10
